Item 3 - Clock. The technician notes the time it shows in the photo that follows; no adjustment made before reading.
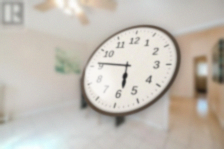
5:46
